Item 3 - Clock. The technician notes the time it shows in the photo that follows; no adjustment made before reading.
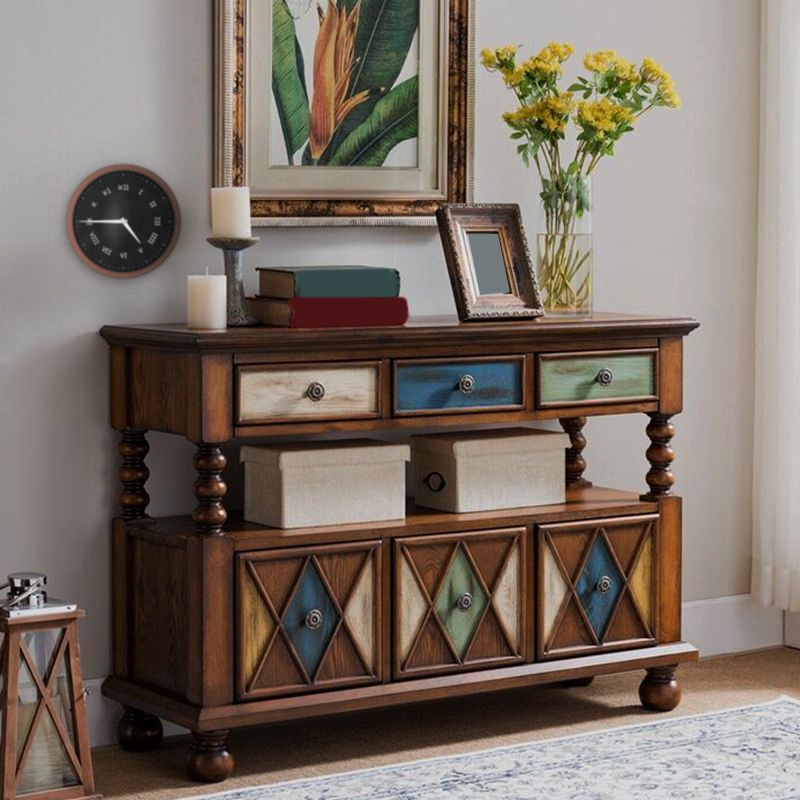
4:45
